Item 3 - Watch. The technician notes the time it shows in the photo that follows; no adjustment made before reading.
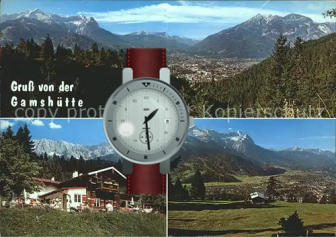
1:29
